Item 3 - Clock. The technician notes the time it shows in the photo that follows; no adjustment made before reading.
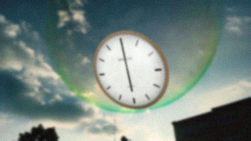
6:00
